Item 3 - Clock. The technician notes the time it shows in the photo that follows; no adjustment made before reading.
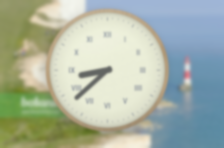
8:38
